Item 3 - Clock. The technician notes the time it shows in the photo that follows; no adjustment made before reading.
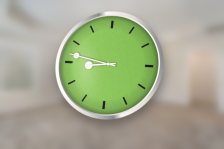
8:47
